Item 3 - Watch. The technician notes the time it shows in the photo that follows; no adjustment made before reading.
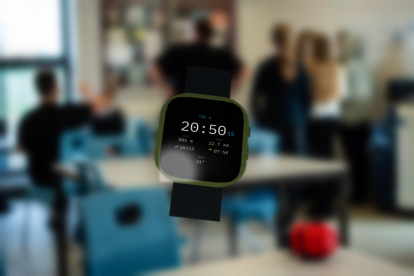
20:50
